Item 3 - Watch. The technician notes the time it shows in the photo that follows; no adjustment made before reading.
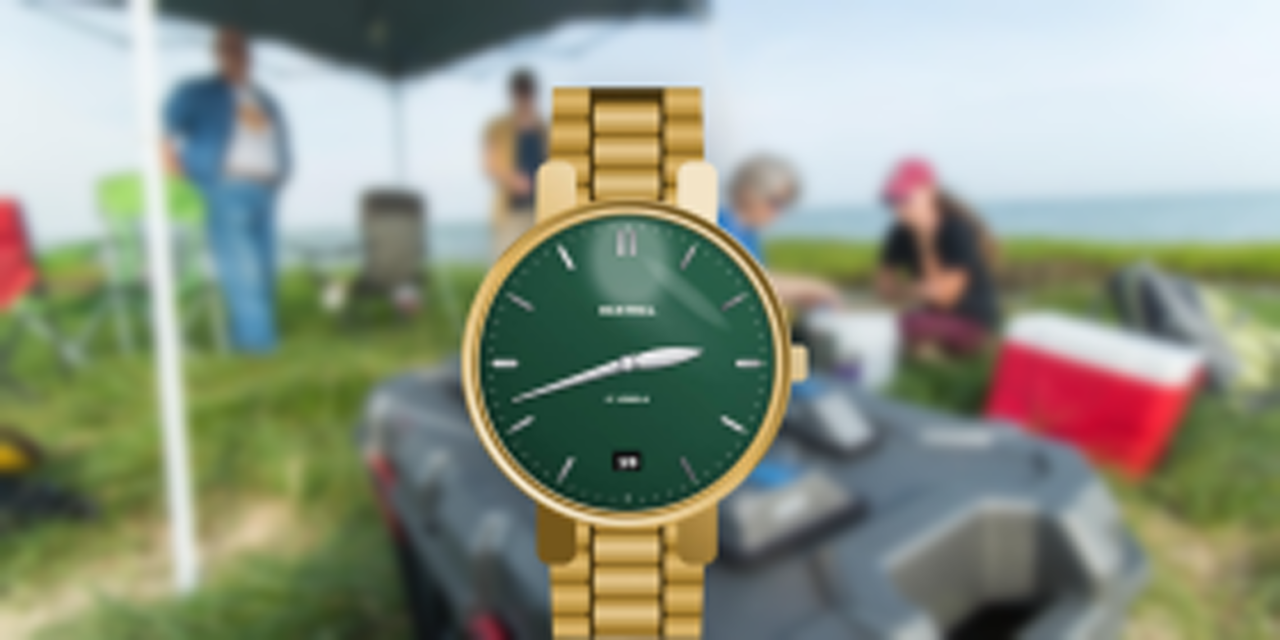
2:42
